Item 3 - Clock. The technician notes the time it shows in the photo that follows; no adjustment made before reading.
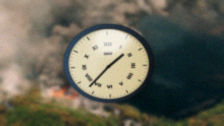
1:37
